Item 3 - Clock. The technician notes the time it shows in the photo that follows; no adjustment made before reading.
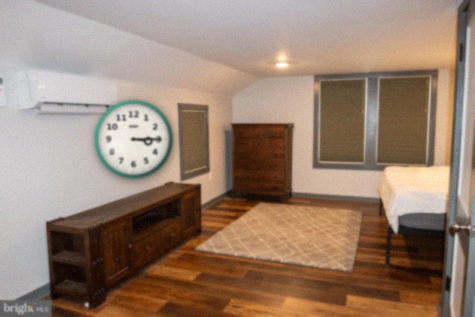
3:15
